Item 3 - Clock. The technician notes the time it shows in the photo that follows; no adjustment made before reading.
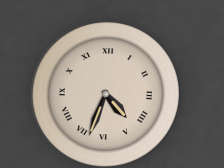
4:33
